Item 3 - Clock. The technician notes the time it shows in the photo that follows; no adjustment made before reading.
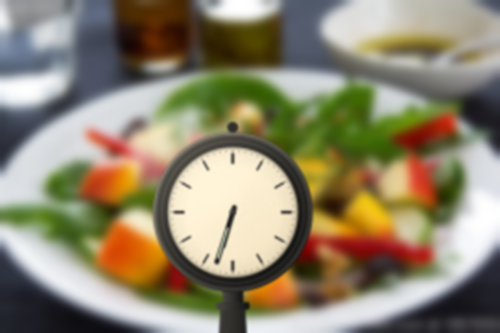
6:33
